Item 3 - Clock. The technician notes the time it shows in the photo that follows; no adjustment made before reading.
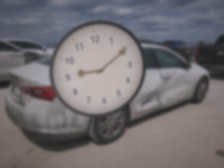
9:10
